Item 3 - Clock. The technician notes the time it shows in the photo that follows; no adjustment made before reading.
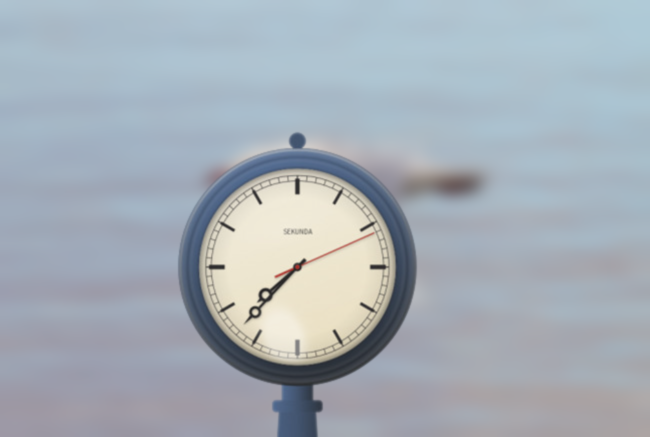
7:37:11
